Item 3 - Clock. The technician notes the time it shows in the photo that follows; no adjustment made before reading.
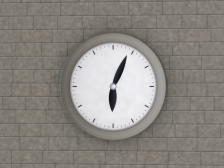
6:04
